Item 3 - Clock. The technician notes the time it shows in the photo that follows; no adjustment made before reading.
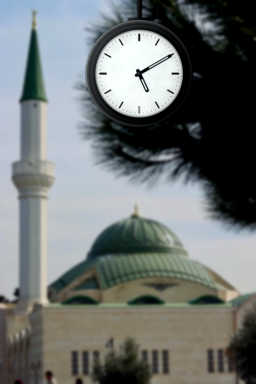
5:10
